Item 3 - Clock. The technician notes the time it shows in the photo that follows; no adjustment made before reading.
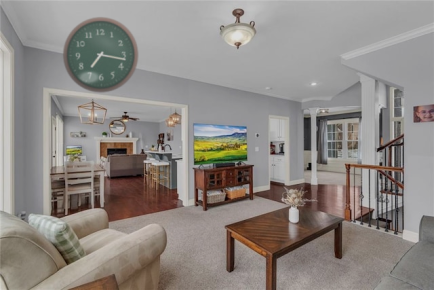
7:17
